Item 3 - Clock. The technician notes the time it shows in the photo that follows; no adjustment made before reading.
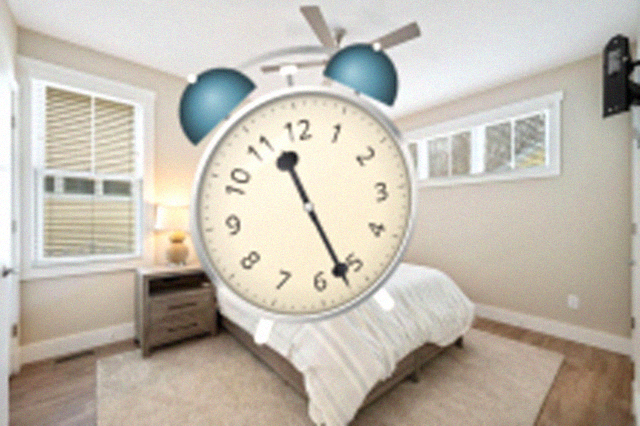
11:27
